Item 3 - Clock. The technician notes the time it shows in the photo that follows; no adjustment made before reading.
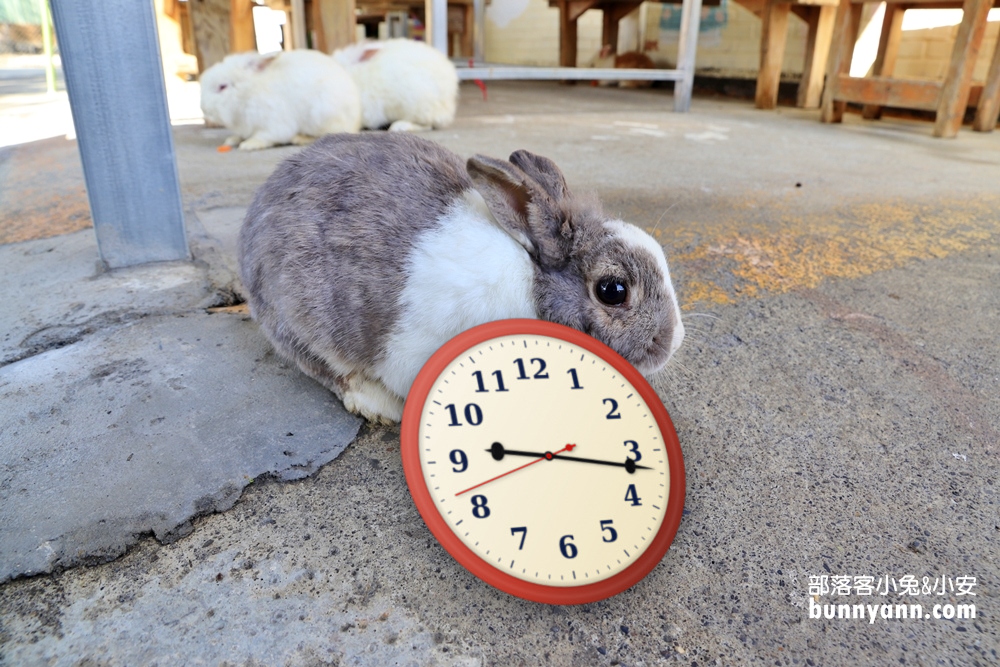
9:16:42
